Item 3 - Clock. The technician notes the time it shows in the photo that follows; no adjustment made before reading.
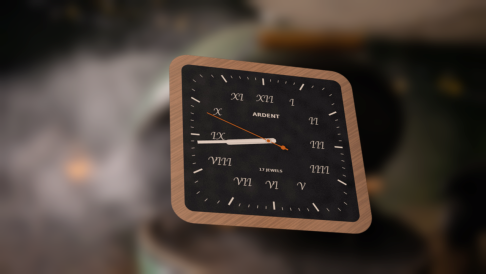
8:43:49
